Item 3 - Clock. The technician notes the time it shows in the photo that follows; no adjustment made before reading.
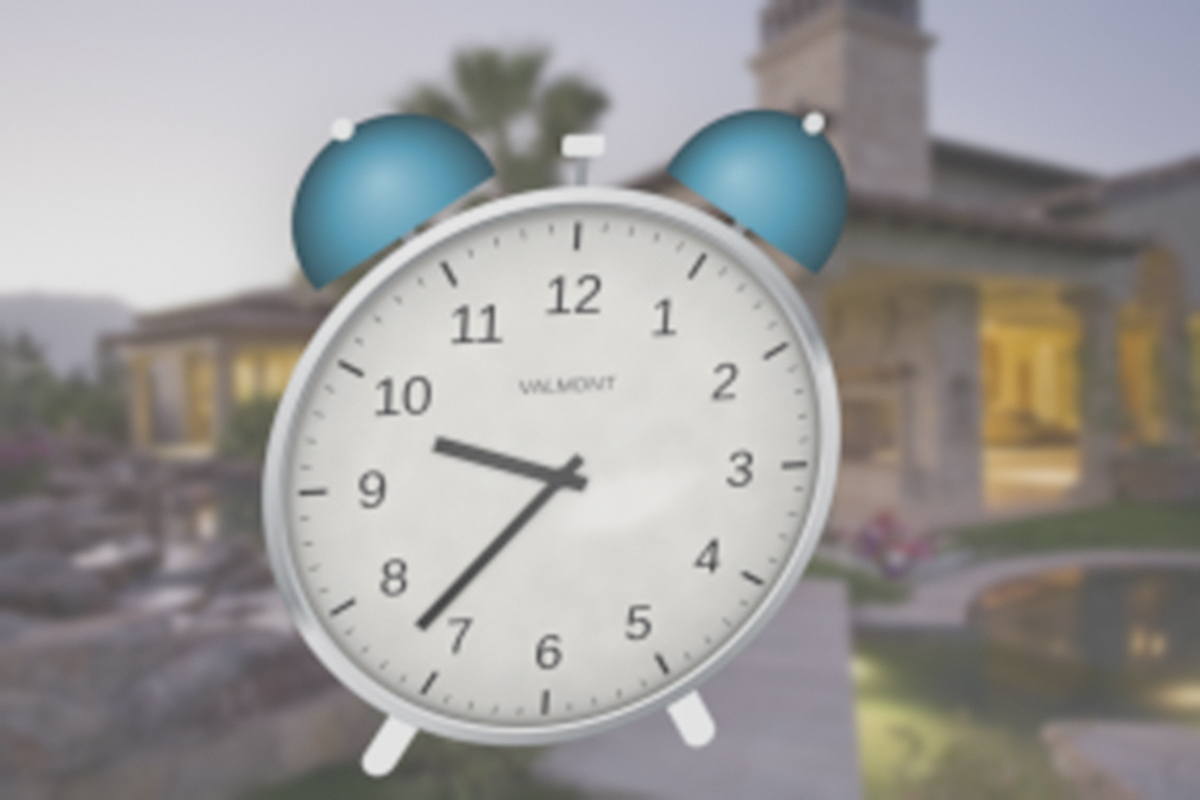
9:37
